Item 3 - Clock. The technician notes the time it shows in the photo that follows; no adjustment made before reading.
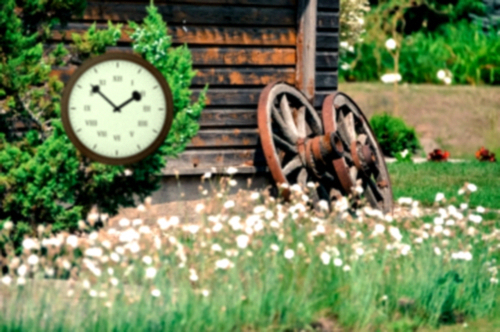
1:52
